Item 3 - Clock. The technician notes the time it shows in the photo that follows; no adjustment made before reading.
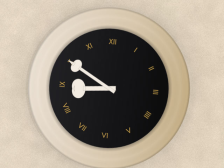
8:50
